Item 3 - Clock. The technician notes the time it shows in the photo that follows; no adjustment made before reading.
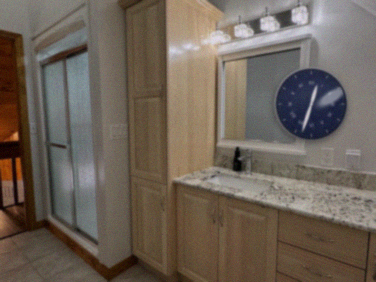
12:33
